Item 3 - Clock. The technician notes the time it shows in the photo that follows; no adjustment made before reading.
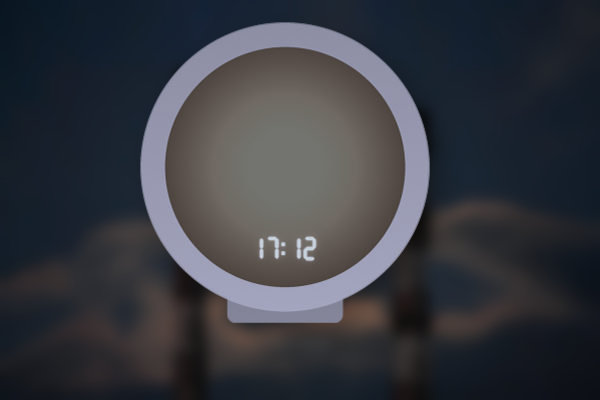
17:12
